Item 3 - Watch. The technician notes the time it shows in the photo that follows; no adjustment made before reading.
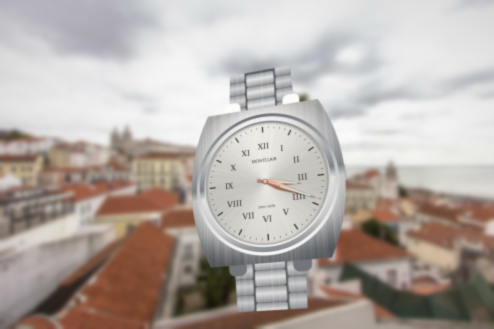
3:19
